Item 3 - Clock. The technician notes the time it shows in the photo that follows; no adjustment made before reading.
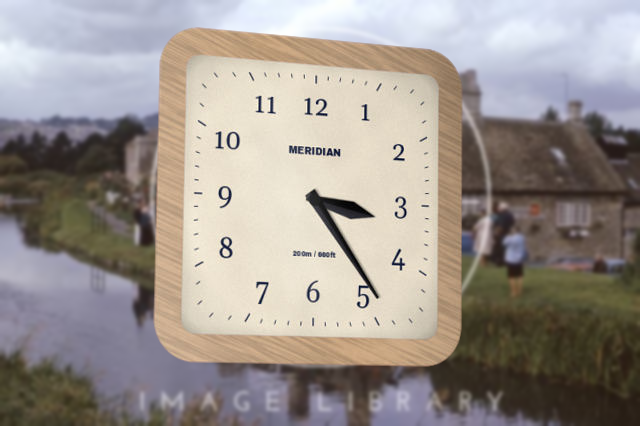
3:24
